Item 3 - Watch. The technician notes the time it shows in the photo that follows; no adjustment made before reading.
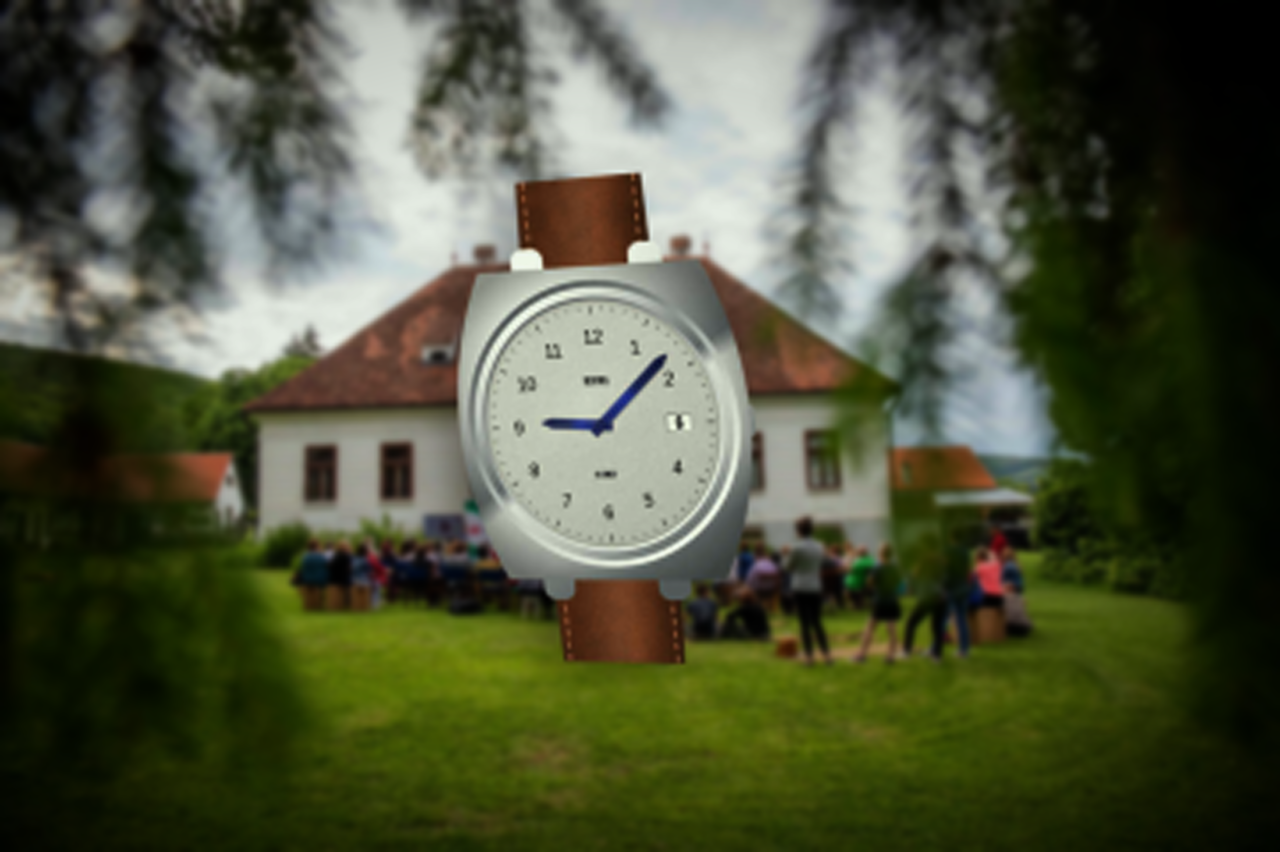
9:08
